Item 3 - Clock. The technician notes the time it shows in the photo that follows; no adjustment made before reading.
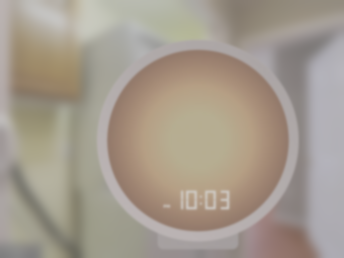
10:03
